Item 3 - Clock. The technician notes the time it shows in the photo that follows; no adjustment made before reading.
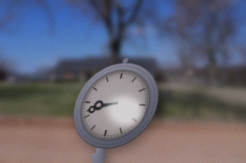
8:42
